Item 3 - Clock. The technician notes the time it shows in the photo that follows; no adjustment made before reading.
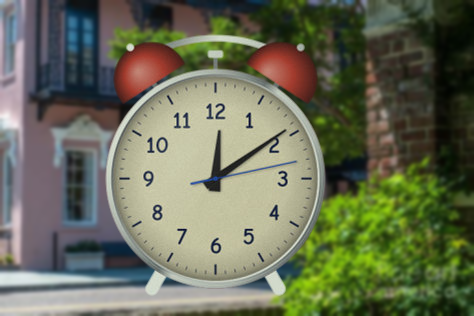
12:09:13
